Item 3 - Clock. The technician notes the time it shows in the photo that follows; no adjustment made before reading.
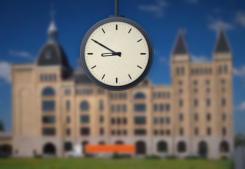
8:50
